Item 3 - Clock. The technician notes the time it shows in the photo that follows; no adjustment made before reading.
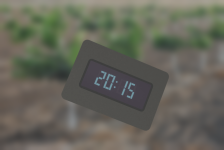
20:15
